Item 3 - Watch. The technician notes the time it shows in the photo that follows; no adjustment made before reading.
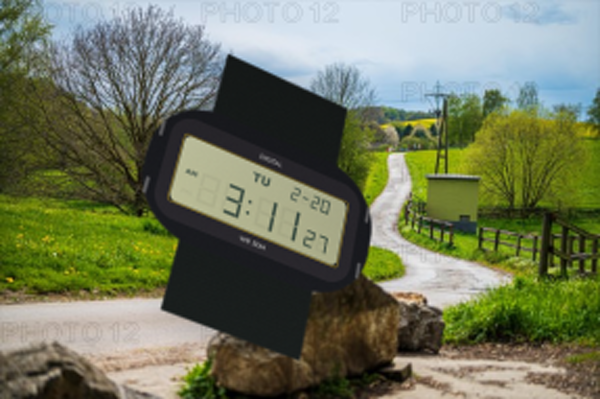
3:11:27
